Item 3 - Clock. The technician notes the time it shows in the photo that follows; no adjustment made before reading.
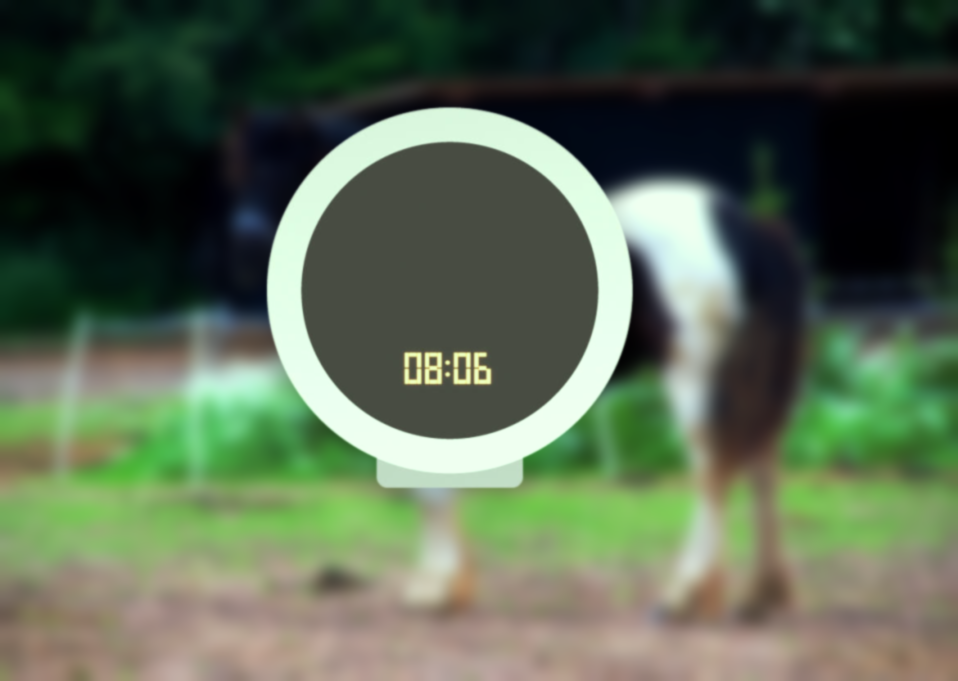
8:06
